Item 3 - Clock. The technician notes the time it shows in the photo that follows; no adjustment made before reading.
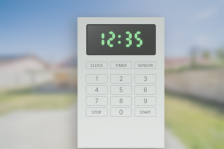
12:35
